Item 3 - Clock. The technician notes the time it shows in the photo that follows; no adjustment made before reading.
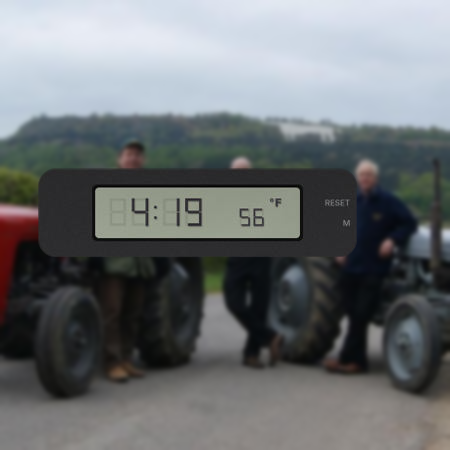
4:19
